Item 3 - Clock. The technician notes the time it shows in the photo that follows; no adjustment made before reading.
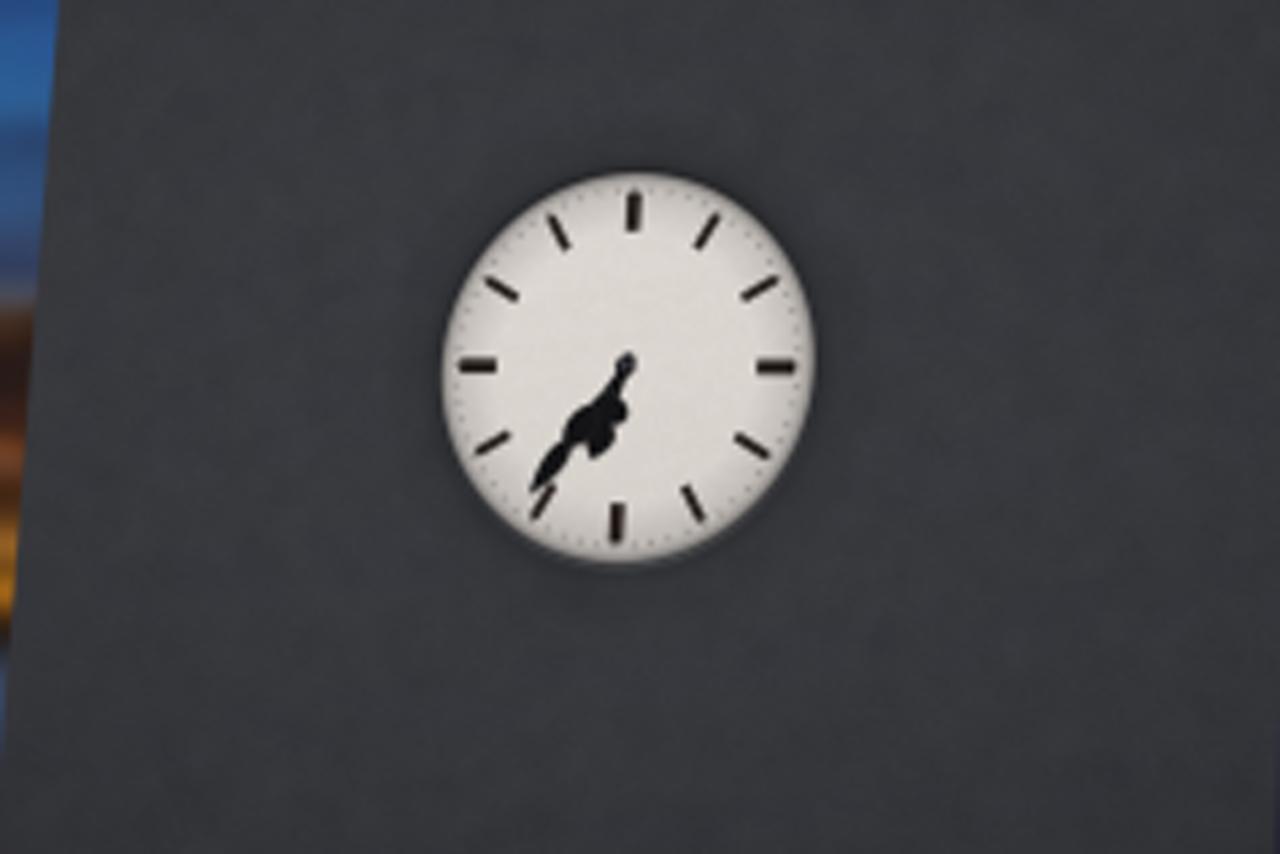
6:36
